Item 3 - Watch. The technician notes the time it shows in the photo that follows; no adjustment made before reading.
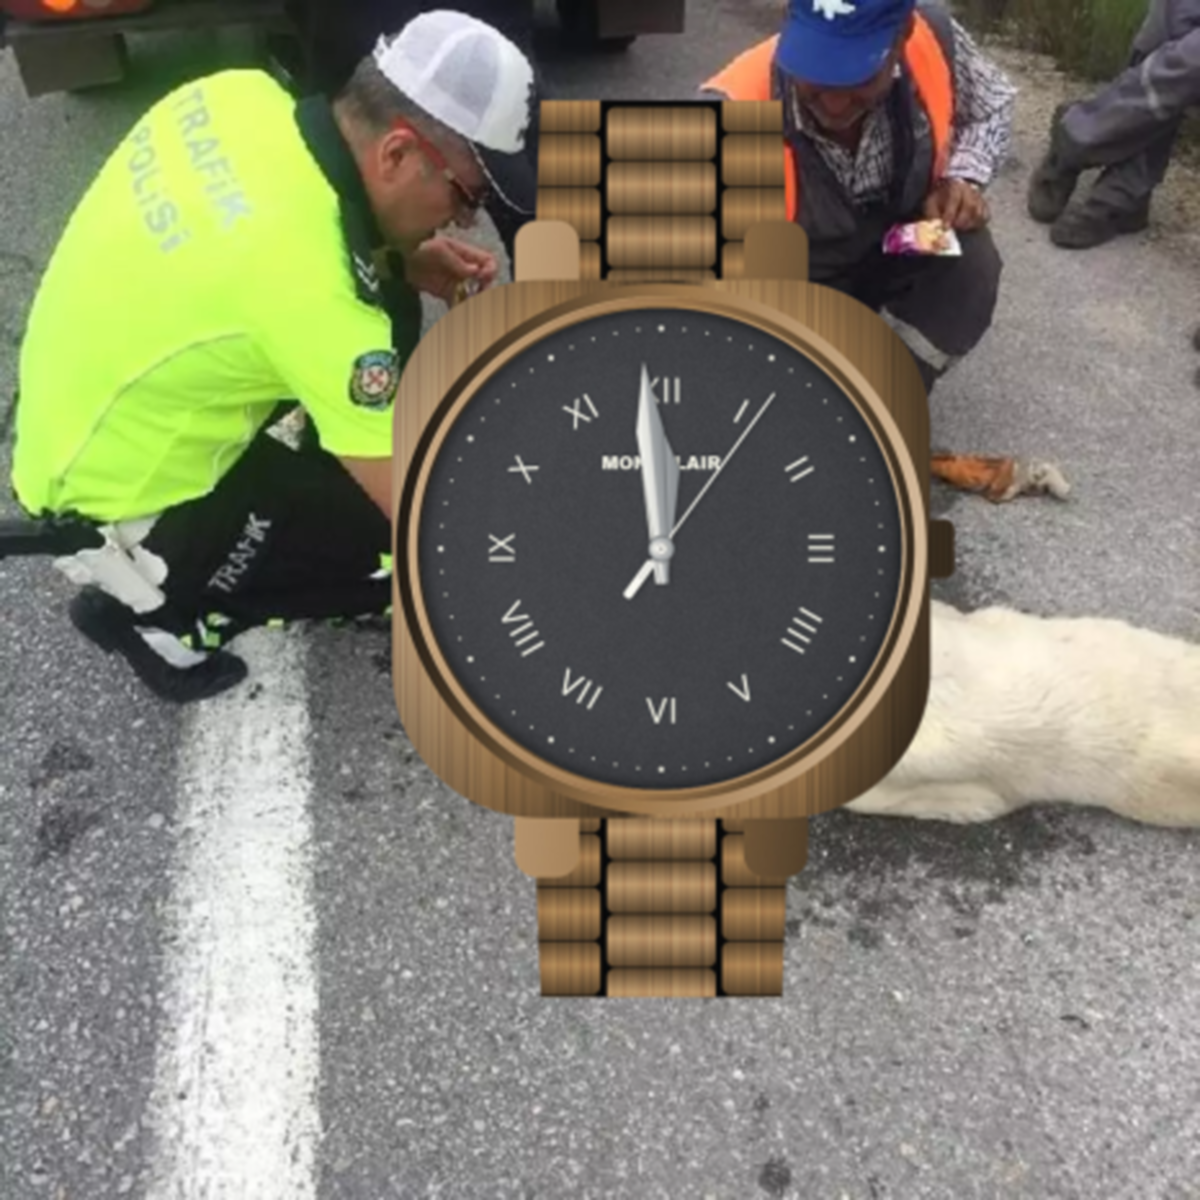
11:59:06
